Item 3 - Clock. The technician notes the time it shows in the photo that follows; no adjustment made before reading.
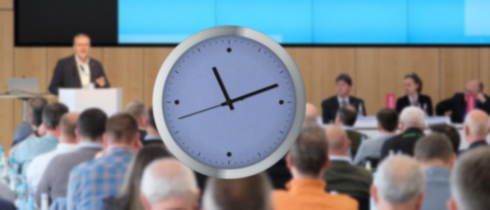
11:11:42
